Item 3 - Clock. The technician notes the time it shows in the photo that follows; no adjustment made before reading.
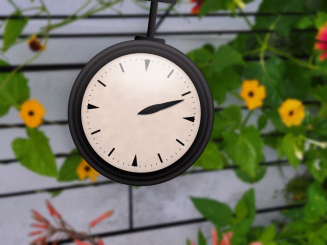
2:11
